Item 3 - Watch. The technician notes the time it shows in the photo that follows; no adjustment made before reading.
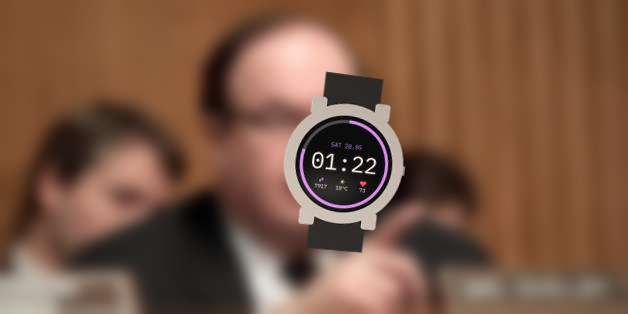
1:22
